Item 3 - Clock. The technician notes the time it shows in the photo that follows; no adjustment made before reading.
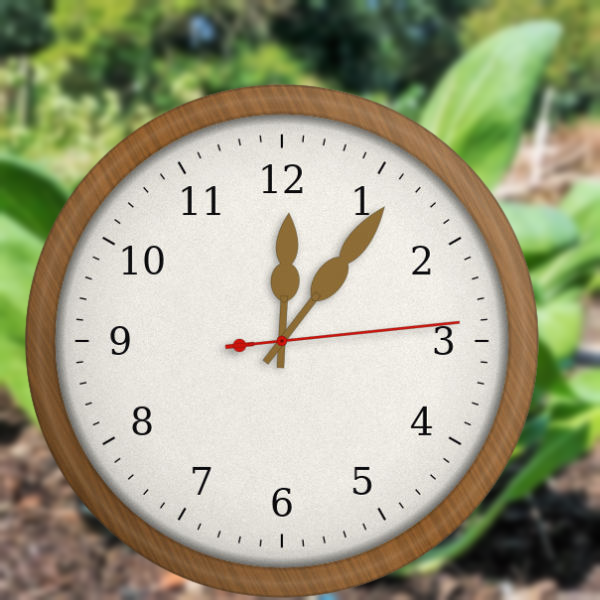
12:06:14
